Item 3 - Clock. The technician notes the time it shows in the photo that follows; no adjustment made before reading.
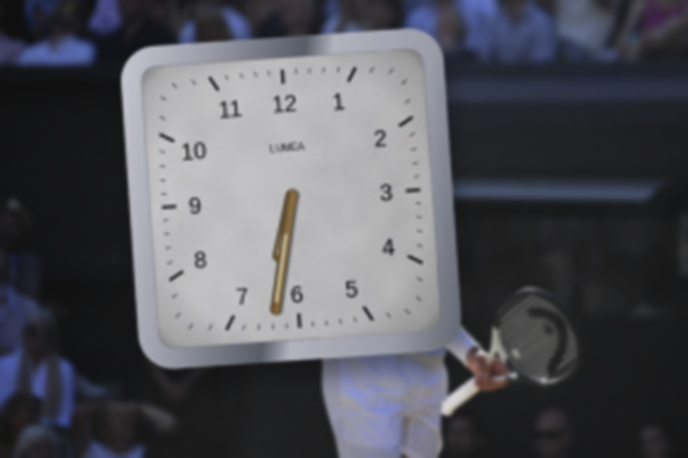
6:32
